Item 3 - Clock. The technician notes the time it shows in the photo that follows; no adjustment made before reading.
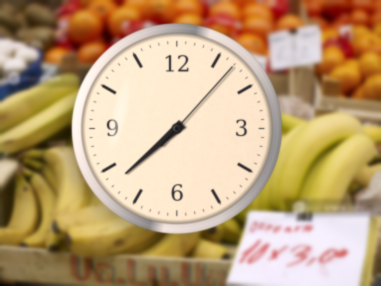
7:38:07
